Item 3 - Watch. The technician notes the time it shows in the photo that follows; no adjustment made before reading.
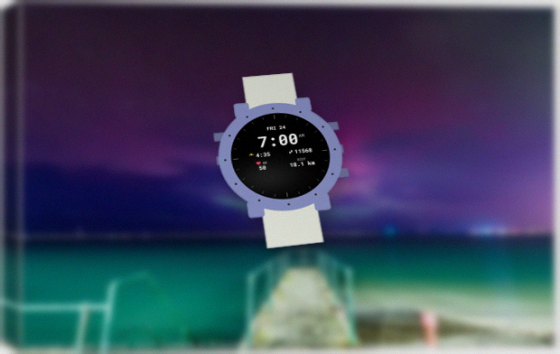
7:00
